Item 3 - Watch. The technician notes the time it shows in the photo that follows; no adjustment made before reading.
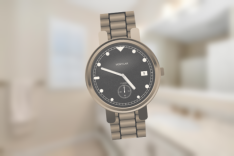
4:49
